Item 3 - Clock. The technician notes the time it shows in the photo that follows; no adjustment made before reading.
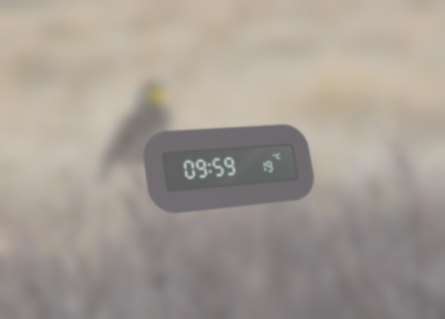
9:59
